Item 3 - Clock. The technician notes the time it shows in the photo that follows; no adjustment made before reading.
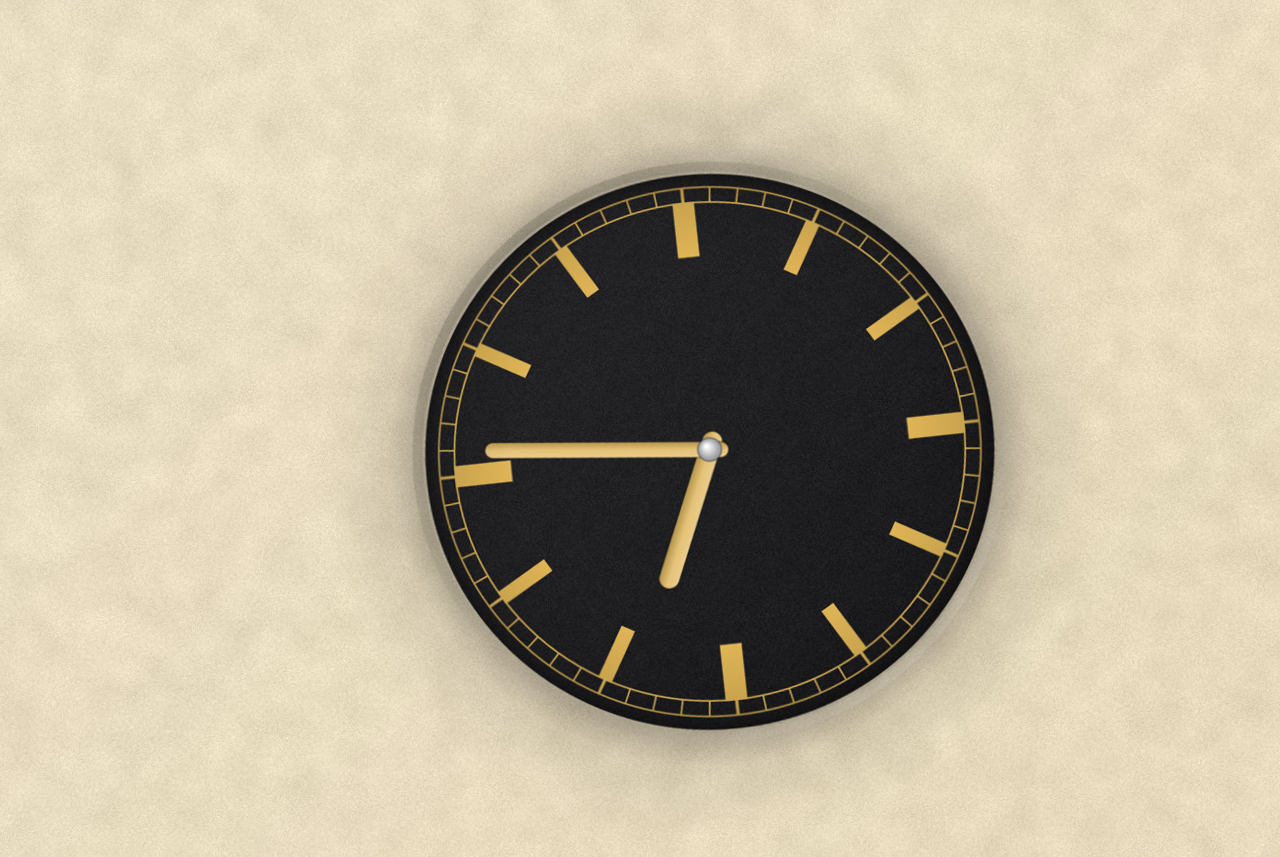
6:46
